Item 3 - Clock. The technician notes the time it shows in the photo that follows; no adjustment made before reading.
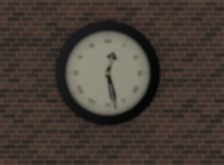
12:28
